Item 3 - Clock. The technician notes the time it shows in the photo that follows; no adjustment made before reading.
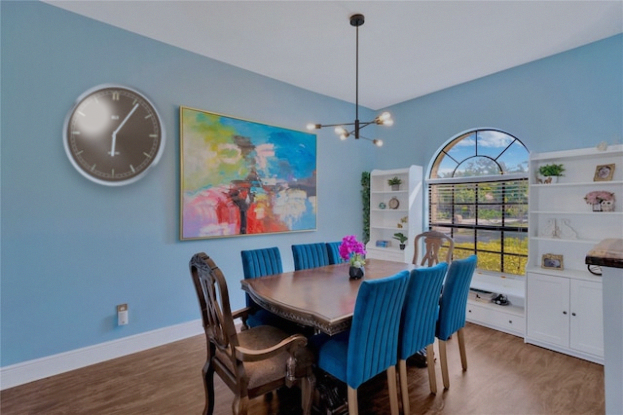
6:06
